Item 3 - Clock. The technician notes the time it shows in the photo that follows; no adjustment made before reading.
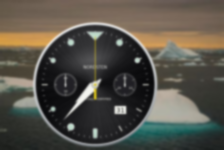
7:37
